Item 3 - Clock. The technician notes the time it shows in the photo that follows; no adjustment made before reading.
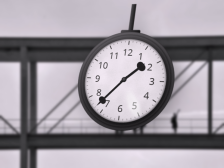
1:37
